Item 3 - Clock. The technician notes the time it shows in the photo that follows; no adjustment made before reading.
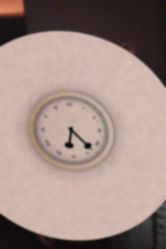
6:23
